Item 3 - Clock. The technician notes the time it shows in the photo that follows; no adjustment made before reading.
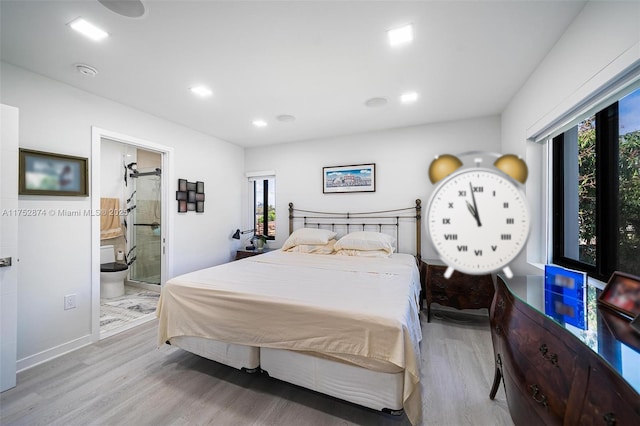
10:58
